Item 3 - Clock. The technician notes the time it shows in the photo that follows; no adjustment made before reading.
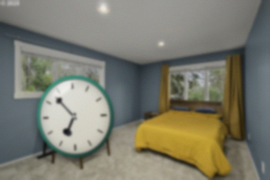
6:53
